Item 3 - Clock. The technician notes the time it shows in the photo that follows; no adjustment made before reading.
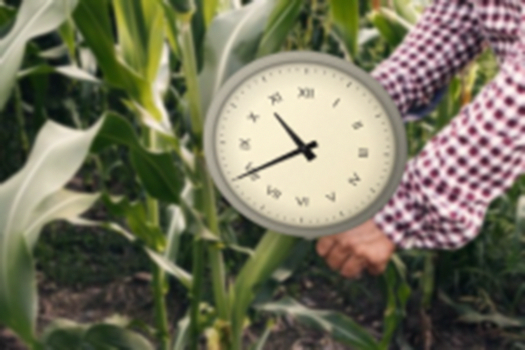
10:40
